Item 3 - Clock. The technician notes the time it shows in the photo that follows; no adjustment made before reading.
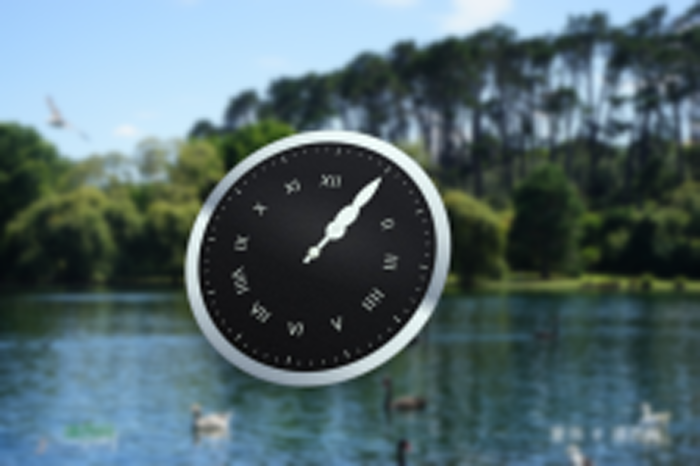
1:05
